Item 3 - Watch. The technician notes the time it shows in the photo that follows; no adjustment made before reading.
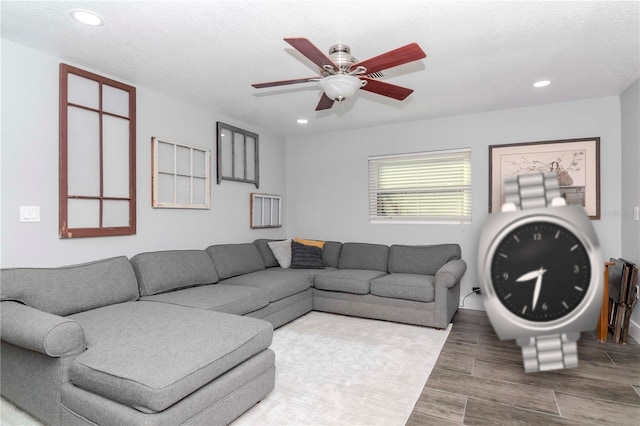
8:33
